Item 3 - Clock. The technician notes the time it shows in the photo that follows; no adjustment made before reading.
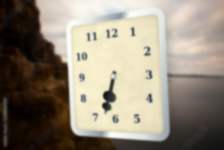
6:33
